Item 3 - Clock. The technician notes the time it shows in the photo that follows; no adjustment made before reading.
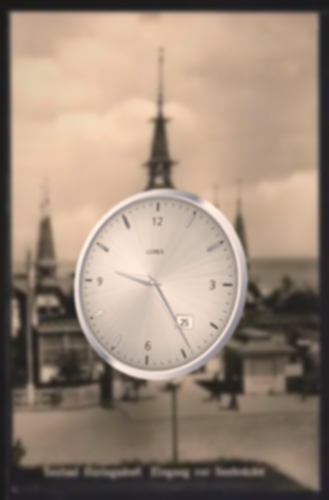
9:24
